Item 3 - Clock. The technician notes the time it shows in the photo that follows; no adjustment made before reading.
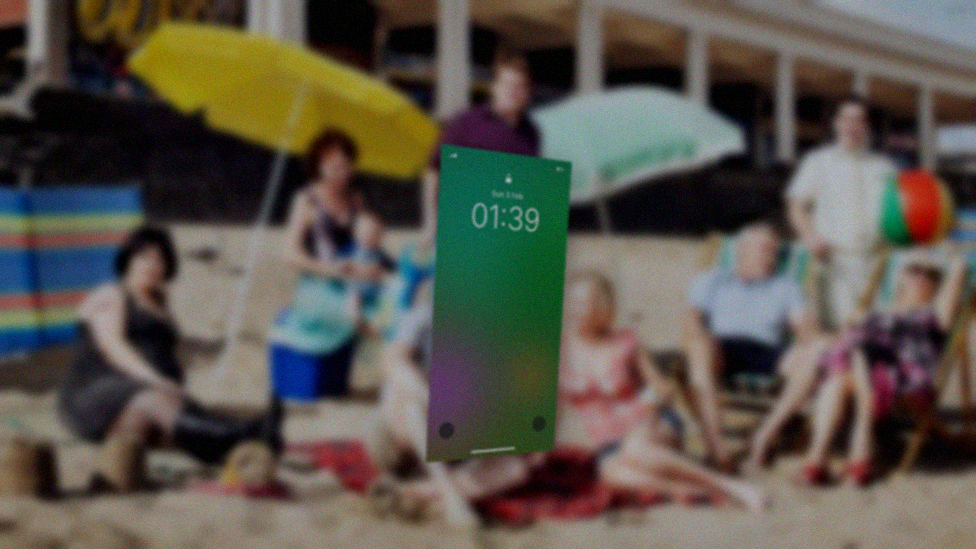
1:39
